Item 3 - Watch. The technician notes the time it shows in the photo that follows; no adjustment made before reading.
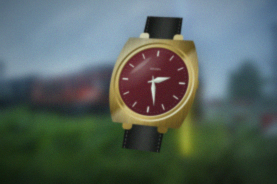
2:28
